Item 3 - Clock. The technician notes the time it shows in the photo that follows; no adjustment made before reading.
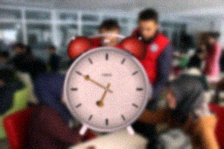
6:50
